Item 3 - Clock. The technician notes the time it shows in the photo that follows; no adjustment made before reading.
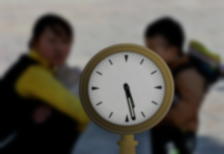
5:28
